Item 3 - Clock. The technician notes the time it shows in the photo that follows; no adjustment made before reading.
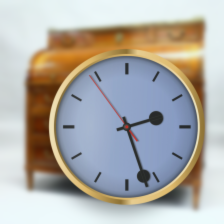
2:26:54
